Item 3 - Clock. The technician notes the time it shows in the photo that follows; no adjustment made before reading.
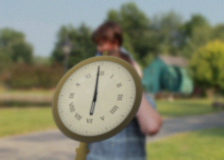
5:59
